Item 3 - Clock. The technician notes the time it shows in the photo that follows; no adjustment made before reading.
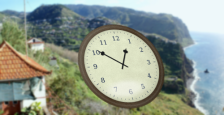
12:51
